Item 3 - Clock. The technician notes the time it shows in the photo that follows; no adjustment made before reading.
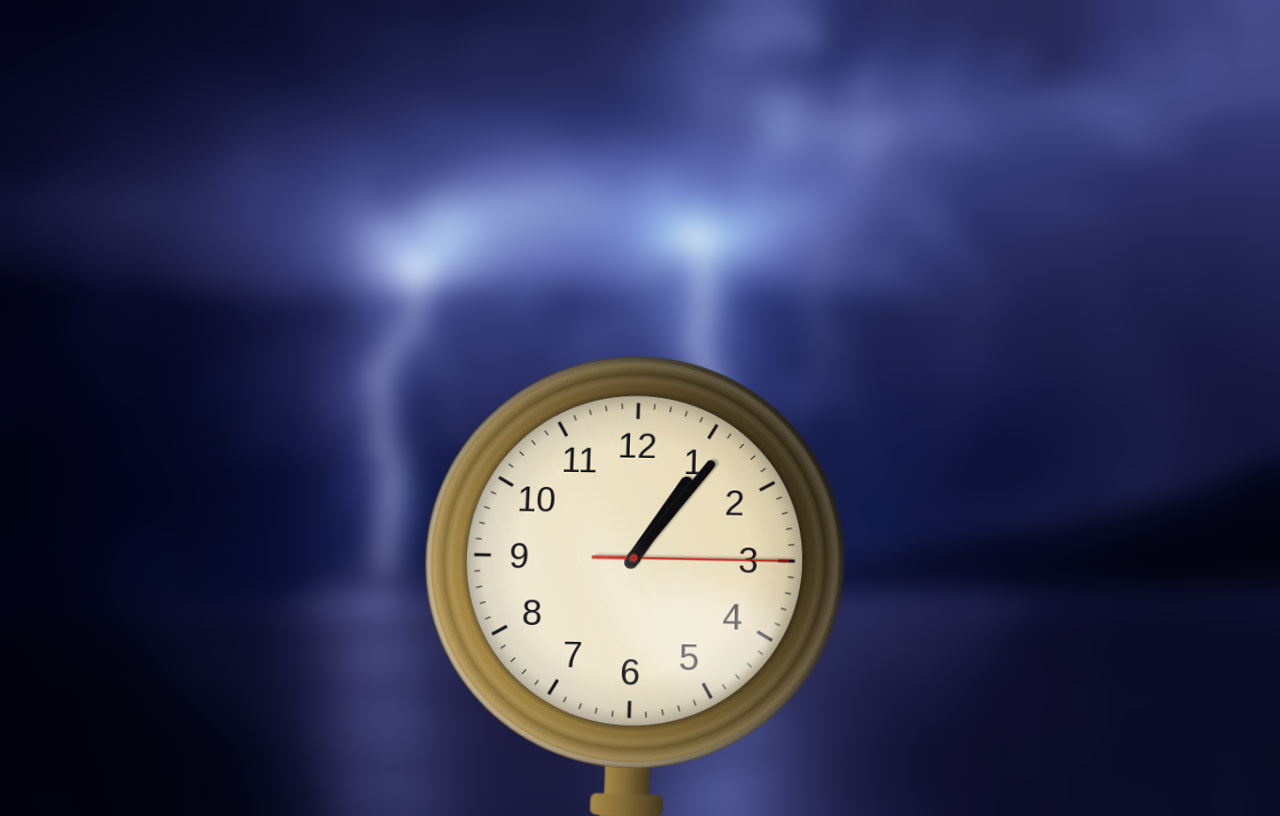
1:06:15
